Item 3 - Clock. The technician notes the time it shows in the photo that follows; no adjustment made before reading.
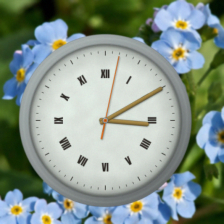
3:10:02
